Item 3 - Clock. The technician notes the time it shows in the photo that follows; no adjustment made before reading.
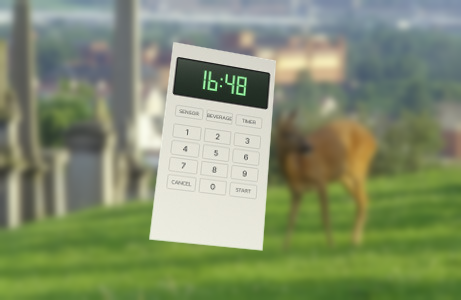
16:48
